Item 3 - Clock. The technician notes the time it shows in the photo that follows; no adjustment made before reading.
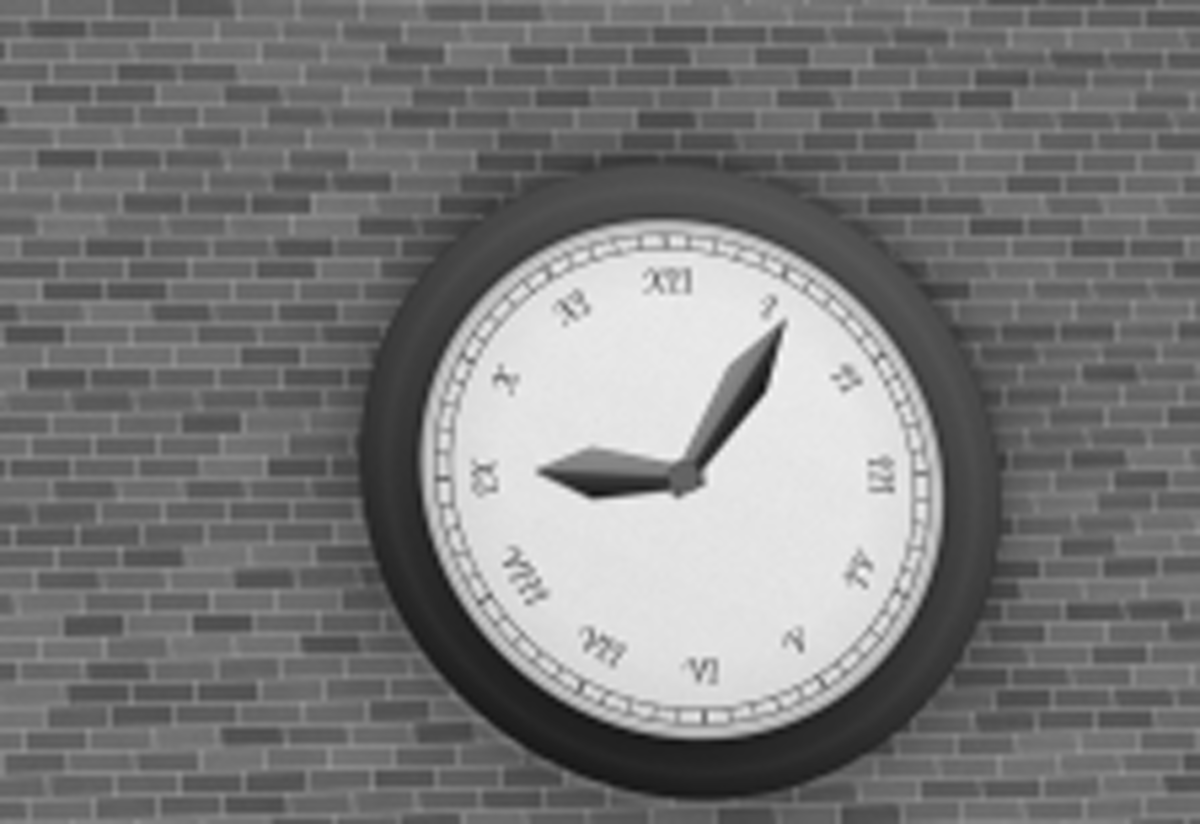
9:06
